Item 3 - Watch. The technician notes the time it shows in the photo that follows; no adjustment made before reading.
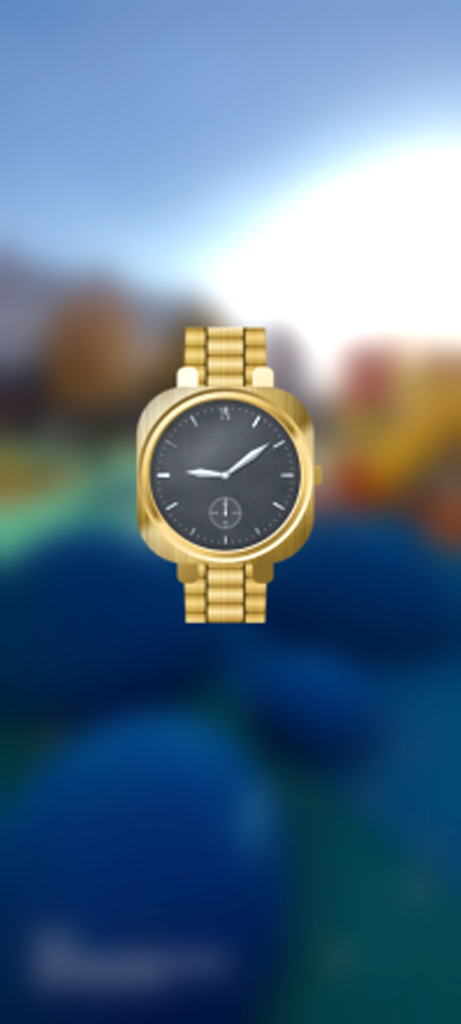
9:09
